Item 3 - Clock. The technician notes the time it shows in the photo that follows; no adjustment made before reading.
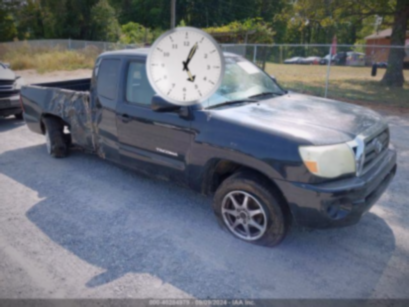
5:04
